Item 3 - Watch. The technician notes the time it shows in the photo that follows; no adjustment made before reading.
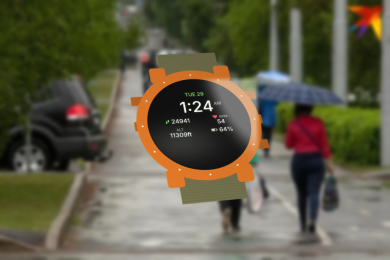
1:24
